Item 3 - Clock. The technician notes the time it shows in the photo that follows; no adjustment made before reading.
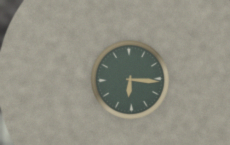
6:16
